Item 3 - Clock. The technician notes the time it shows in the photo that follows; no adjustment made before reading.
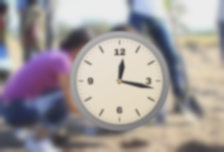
12:17
